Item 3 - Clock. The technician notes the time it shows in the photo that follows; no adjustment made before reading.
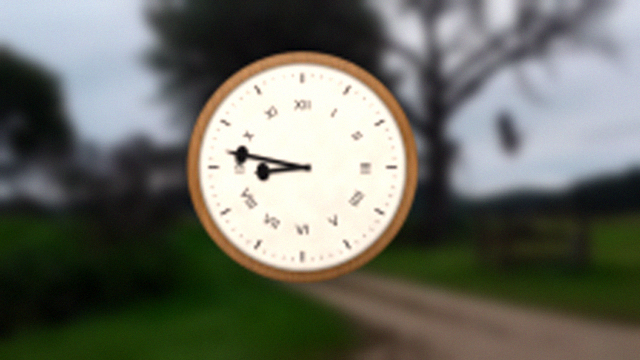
8:47
